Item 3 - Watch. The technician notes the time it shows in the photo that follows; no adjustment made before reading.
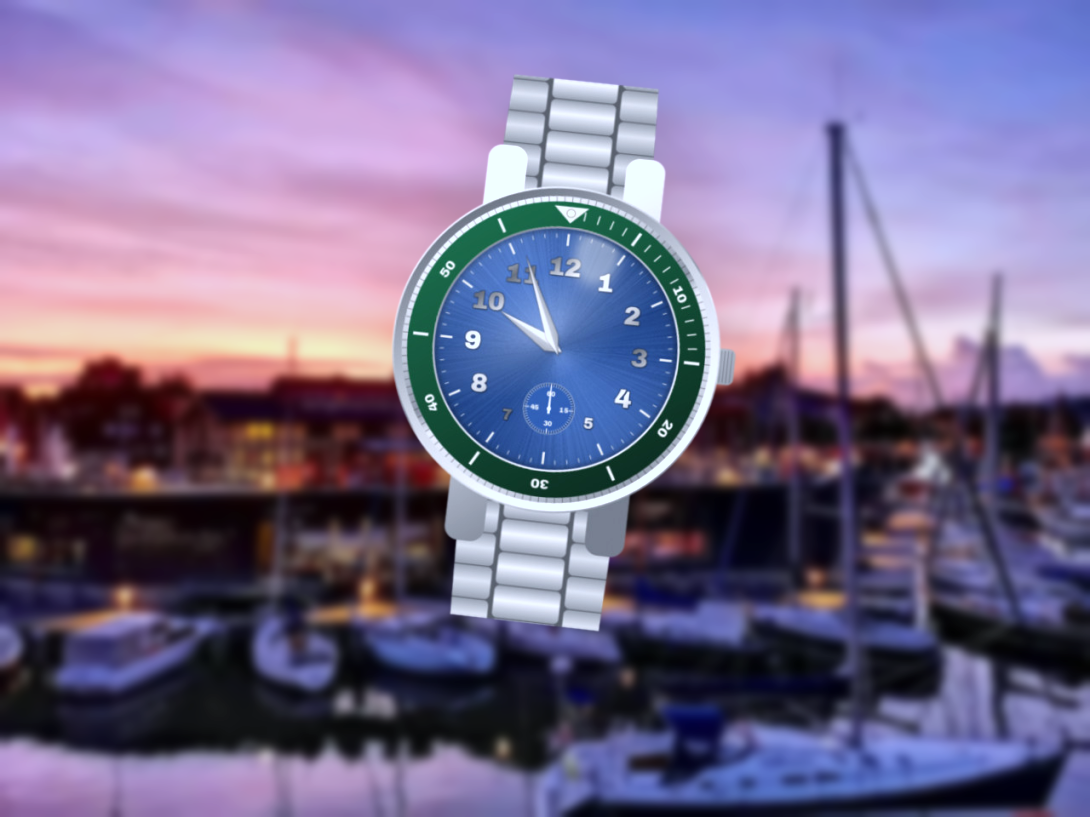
9:56
